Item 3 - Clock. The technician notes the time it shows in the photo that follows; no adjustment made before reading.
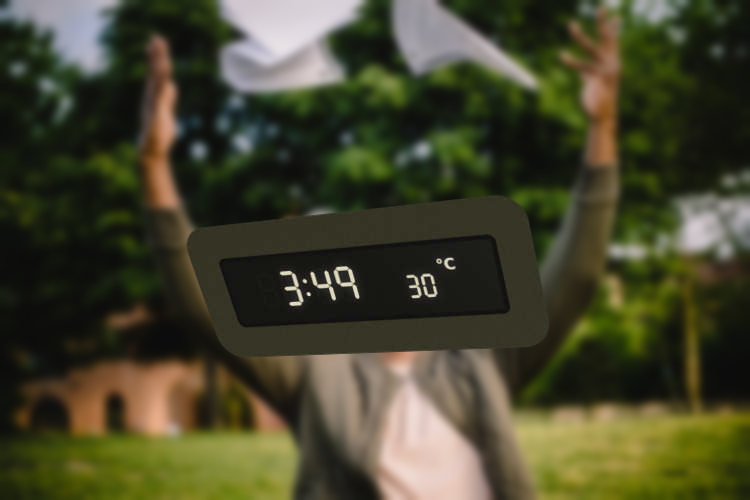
3:49
